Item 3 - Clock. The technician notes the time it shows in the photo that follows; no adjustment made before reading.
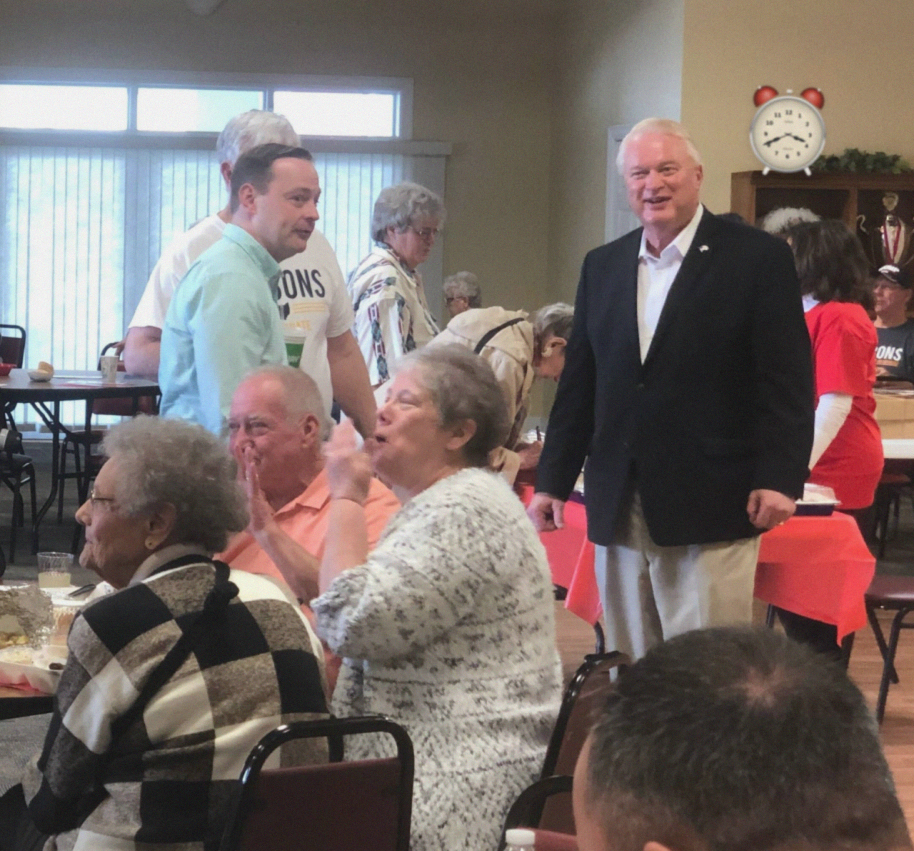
3:41
